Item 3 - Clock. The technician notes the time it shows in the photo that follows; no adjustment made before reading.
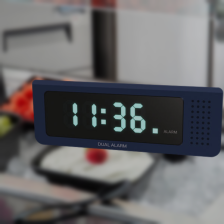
11:36
